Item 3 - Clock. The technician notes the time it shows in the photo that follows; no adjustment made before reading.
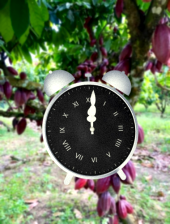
12:01
